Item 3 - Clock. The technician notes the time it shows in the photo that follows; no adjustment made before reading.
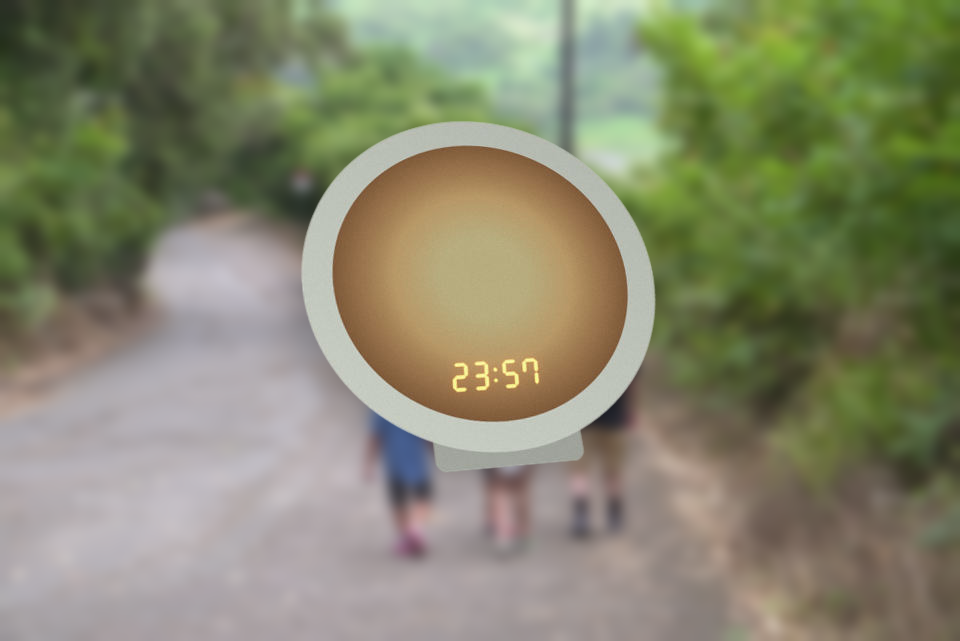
23:57
